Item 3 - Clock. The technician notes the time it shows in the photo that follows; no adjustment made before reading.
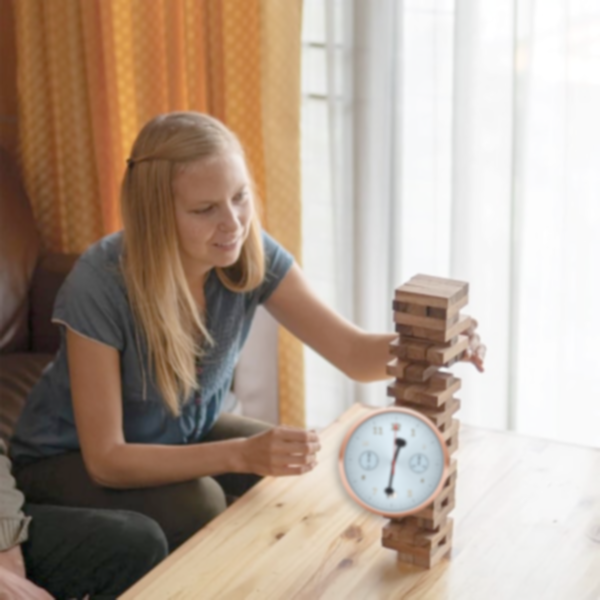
12:31
